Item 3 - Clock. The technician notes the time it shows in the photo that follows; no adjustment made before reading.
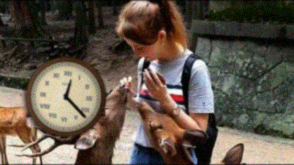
12:22
